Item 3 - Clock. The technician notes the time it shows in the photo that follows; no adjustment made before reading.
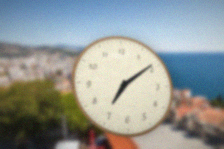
7:09
